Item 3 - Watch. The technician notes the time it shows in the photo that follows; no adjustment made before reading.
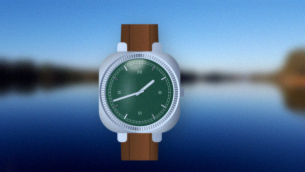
1:42
